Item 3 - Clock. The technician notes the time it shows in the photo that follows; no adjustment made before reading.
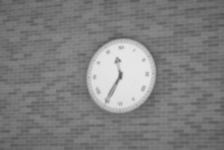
11:35
